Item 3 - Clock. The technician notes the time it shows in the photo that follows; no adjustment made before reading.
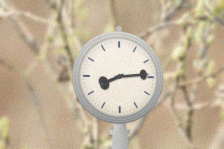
8:14
